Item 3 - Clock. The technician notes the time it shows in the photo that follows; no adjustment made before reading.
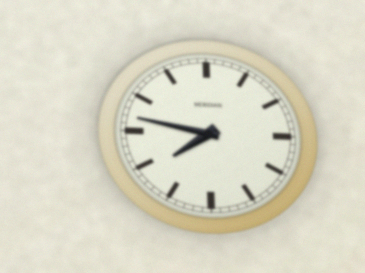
7:47
